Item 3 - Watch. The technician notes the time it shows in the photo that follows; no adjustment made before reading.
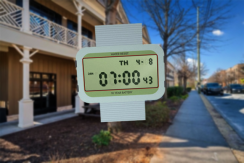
7:00:43
